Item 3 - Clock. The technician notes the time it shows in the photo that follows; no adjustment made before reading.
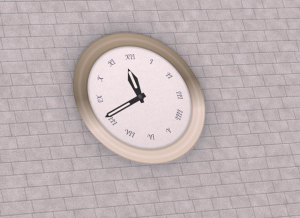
11:41
